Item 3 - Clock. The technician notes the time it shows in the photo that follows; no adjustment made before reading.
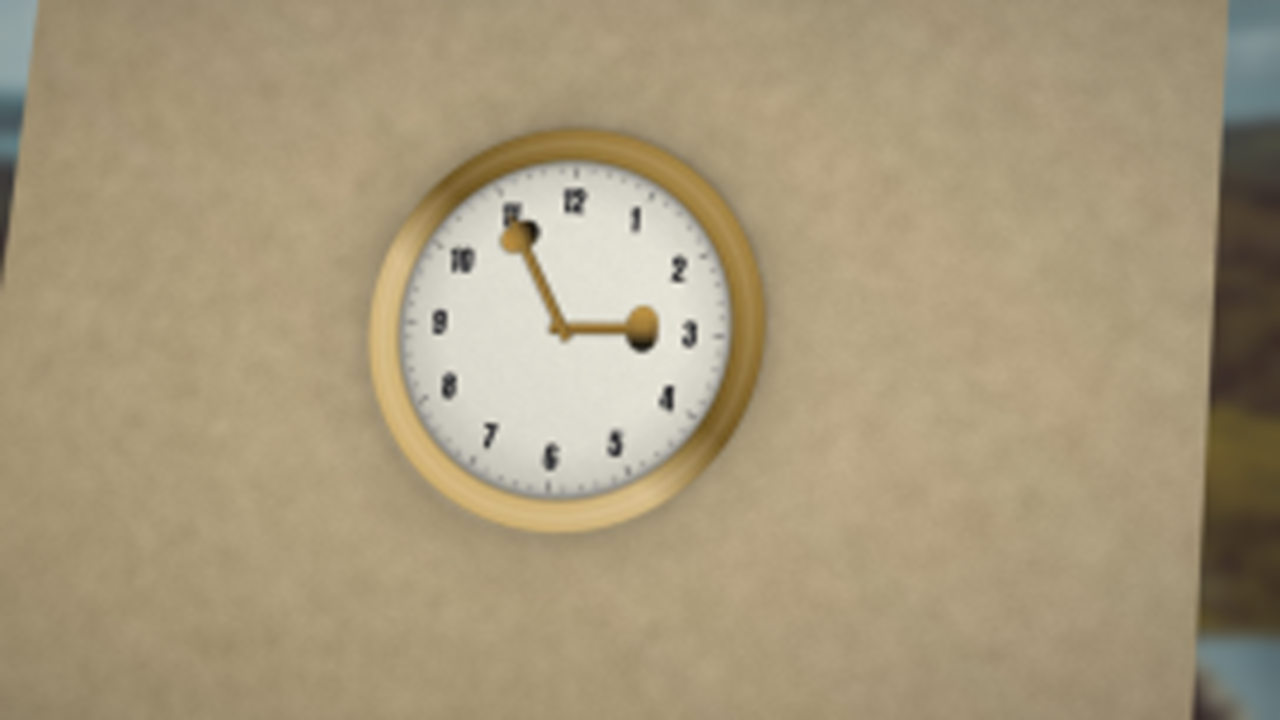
2:55
